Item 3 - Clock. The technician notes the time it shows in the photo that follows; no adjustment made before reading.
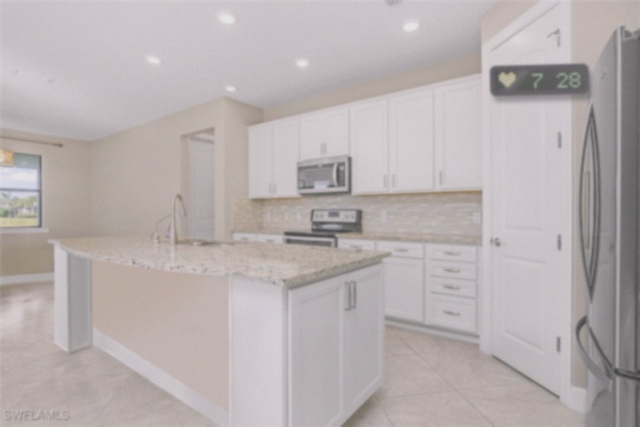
7:28
